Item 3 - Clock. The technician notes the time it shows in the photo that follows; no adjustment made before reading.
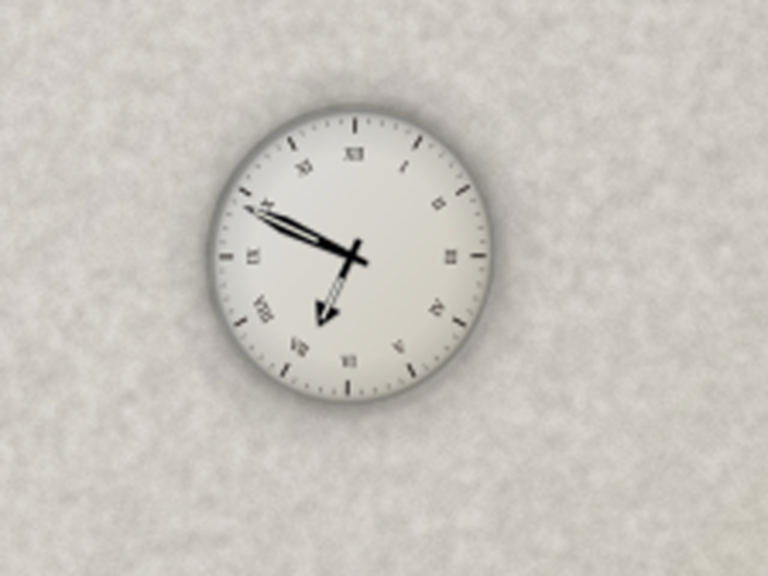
6:49
